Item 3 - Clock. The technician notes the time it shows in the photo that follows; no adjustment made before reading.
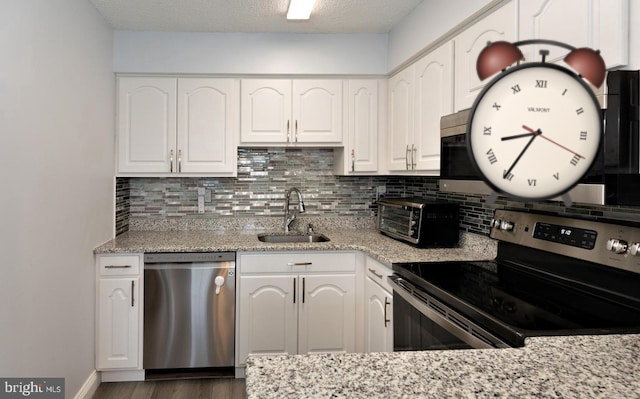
8:35:19
